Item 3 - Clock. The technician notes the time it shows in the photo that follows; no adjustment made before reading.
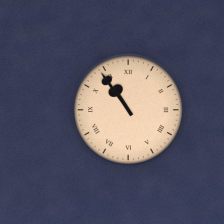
10:54
